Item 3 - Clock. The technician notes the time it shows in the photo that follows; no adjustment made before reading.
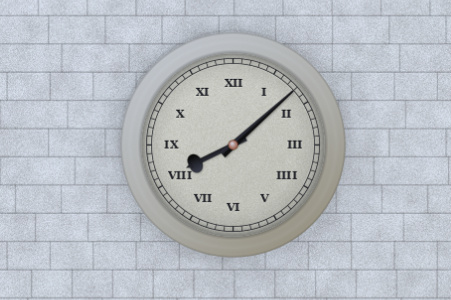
8:08
